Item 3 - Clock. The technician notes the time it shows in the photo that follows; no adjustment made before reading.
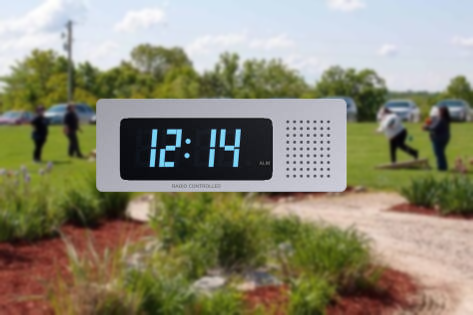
12:14
